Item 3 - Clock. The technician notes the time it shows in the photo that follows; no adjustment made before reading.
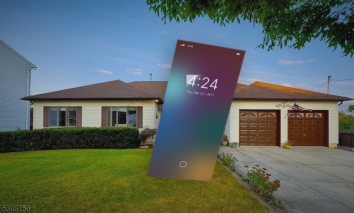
4:24
